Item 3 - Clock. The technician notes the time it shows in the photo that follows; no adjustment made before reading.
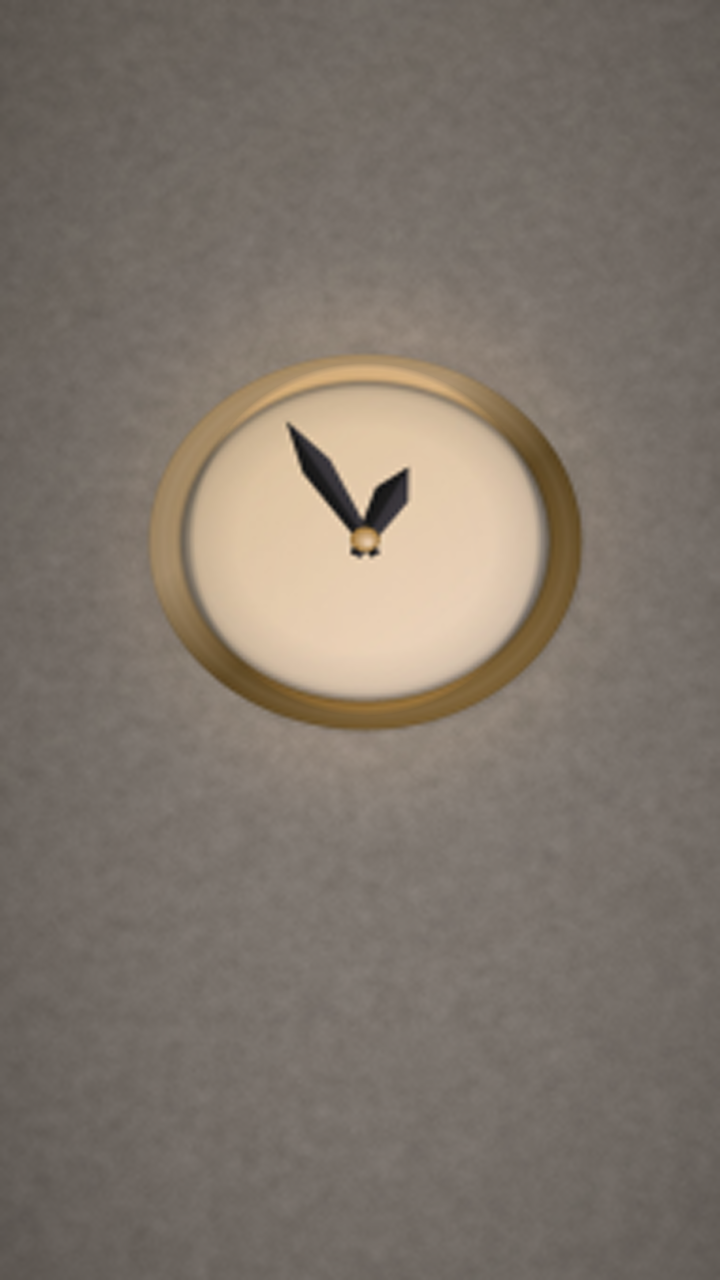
12:55
